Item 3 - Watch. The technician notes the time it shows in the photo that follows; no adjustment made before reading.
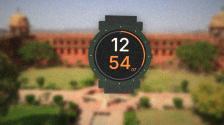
12:54
